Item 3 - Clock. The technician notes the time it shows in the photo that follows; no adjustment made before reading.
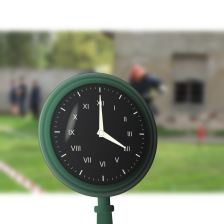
4:00
